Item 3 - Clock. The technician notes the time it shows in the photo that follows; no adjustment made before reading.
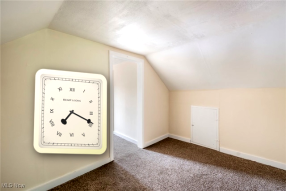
7:19
